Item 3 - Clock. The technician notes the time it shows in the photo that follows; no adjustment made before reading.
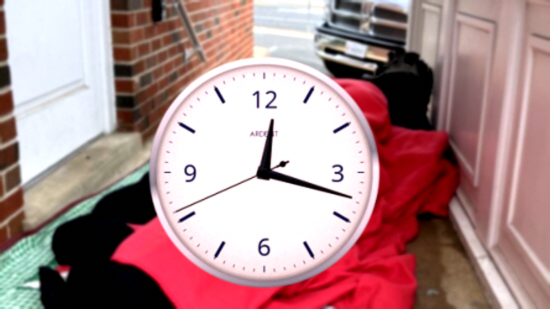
12:17:41
